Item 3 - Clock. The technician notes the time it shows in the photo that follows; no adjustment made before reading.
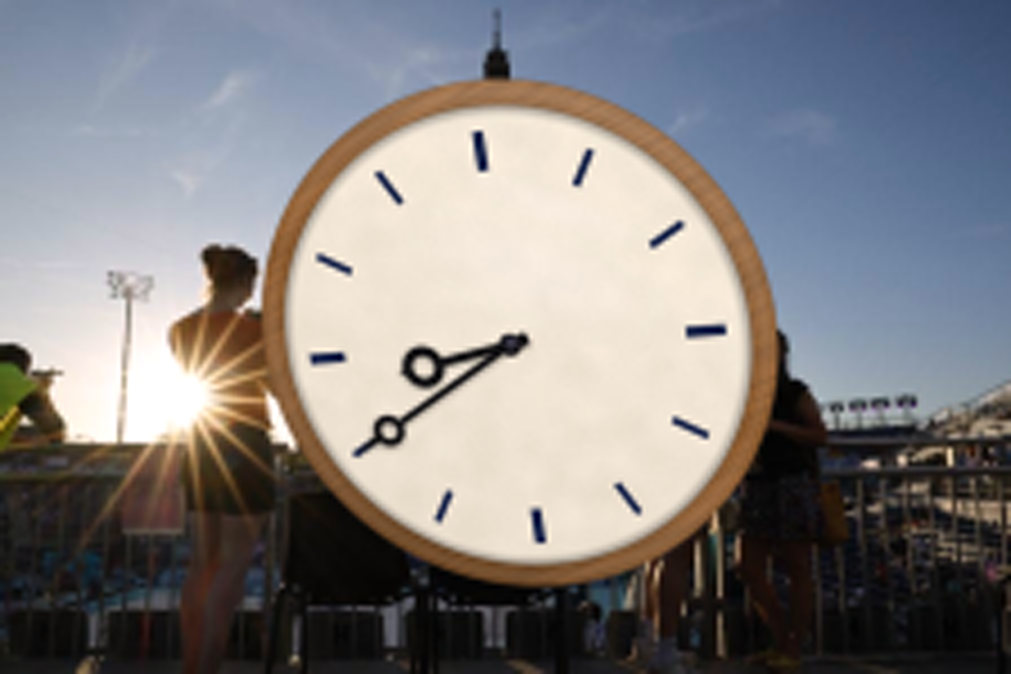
8:40
